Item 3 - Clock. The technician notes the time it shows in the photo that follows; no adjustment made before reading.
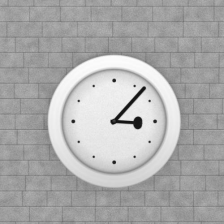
3:07
